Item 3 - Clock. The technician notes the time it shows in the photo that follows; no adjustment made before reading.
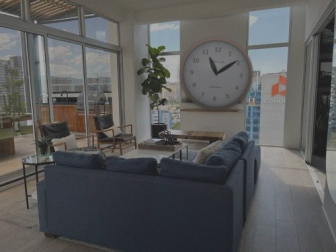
11:09
